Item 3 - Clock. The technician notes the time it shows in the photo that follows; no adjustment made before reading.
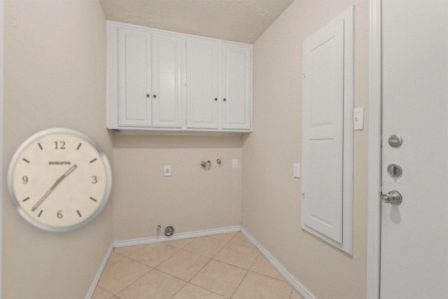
1:37
